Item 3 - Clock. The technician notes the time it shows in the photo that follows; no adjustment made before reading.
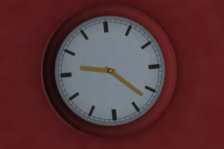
9:22
